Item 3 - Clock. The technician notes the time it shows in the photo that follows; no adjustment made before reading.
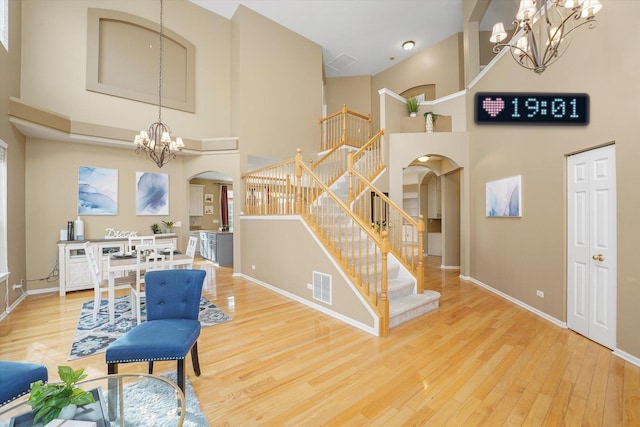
19:01
